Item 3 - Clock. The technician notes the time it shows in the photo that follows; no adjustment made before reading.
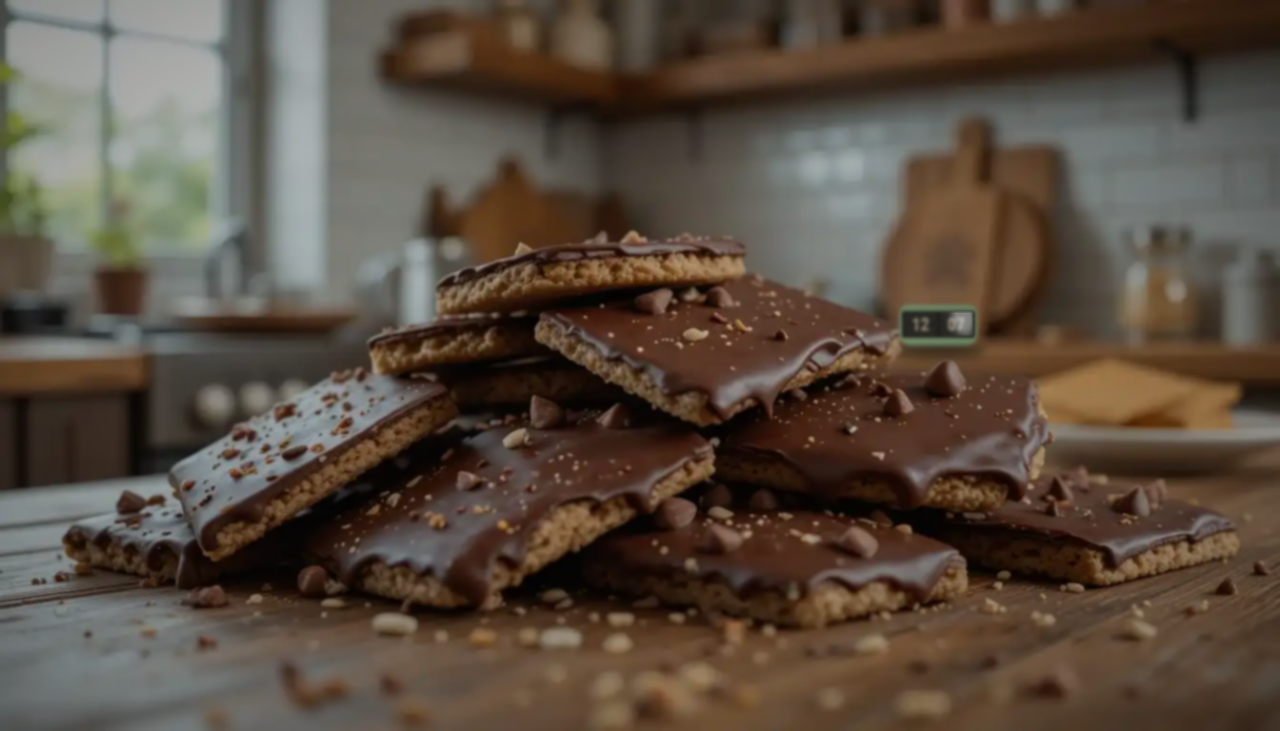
12:07
